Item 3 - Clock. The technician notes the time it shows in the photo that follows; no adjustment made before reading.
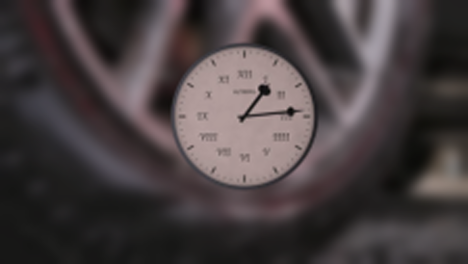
1:14
